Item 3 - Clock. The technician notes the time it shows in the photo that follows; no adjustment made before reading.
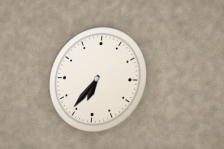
6:36
